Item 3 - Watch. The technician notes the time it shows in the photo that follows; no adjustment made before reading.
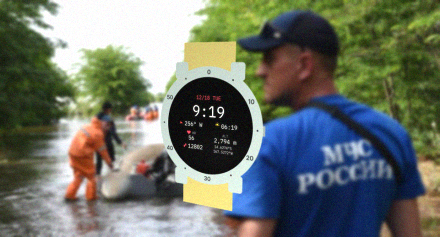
9:19
